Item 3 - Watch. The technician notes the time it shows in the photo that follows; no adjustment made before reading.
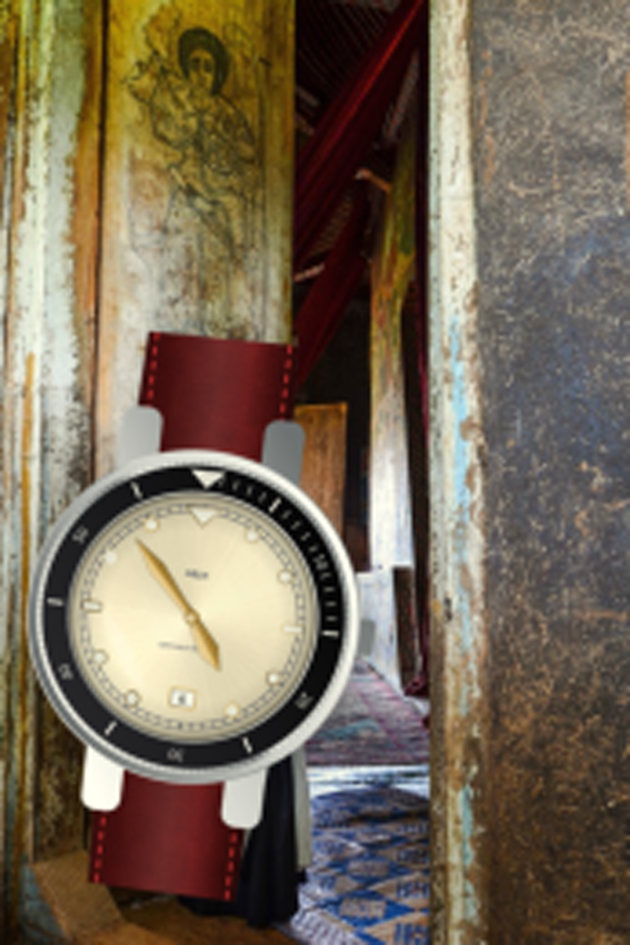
4:53
